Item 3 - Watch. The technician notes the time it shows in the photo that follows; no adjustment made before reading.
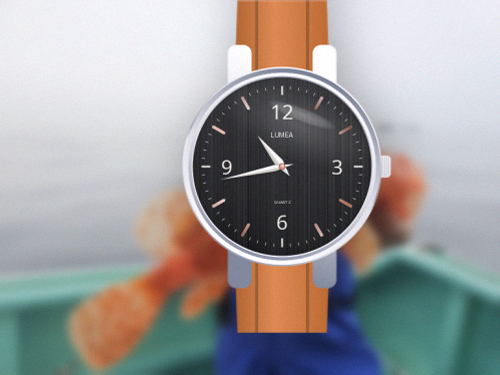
10:43
